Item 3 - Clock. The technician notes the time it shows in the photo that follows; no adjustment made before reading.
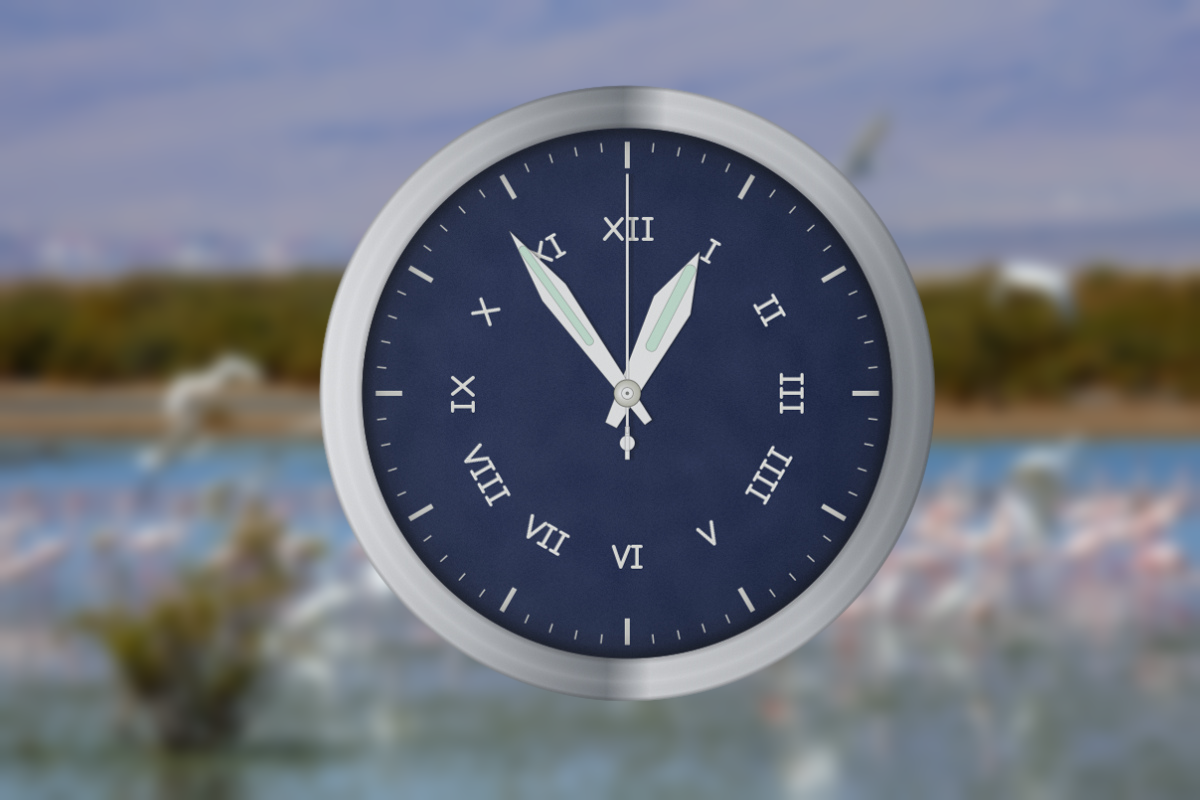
12:54:00
